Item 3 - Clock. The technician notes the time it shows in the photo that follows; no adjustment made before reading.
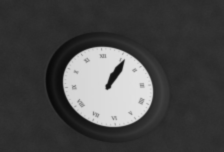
1:06
